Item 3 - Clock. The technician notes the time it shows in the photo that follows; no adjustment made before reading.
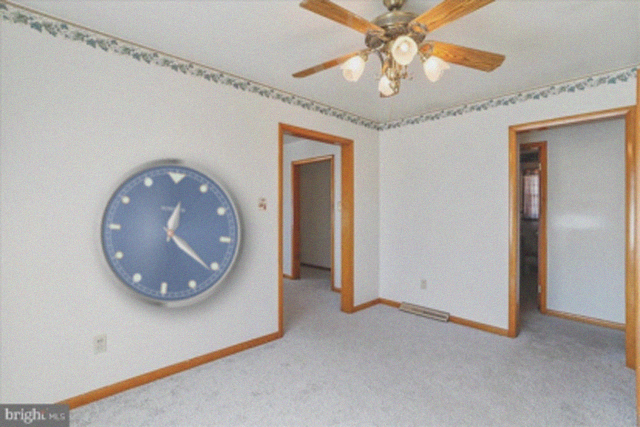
12:21
